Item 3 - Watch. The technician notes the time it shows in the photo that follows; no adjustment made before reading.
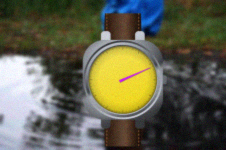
2:11
